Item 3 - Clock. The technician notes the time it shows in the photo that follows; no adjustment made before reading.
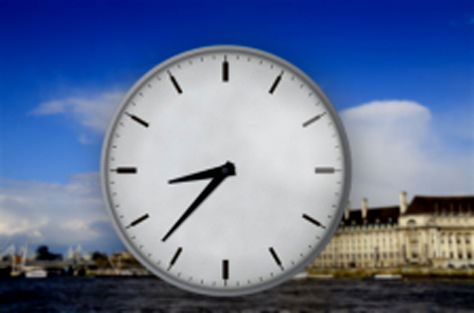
8:37
